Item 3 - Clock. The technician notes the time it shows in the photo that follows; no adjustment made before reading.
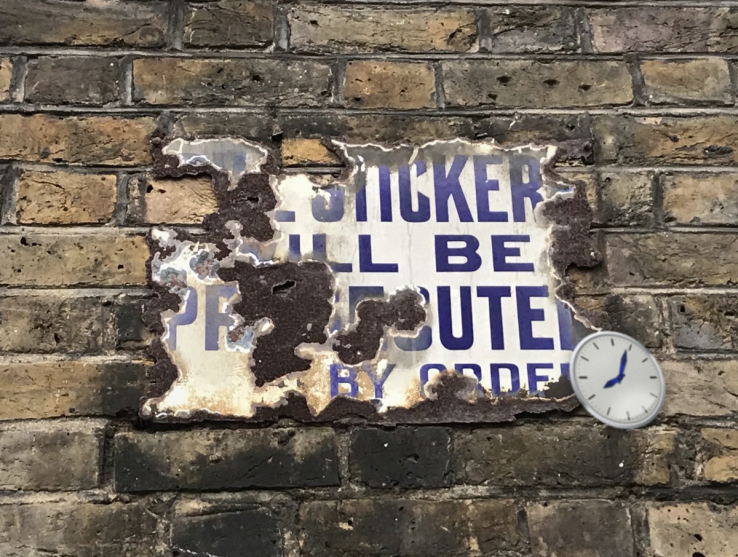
8:04
